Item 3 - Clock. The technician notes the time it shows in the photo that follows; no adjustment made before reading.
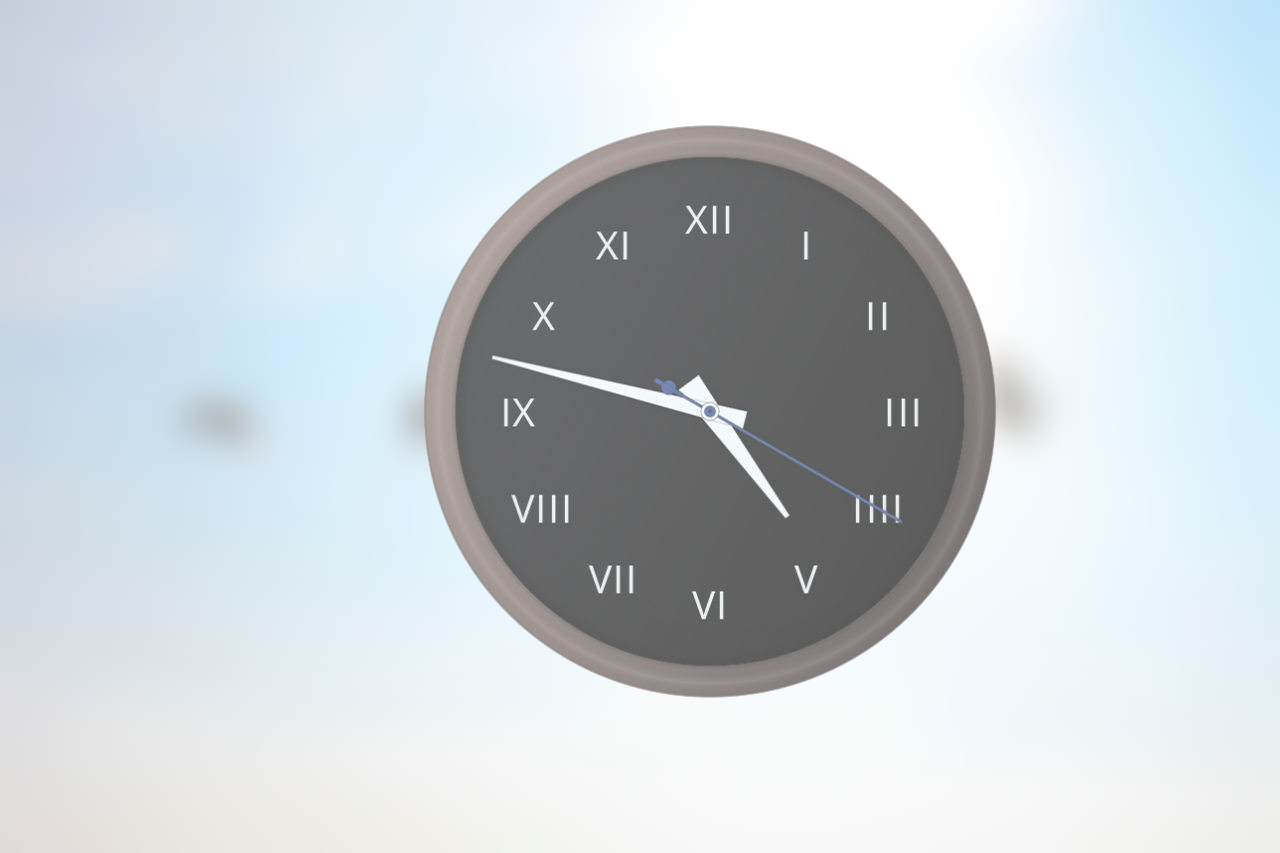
4:47:20
